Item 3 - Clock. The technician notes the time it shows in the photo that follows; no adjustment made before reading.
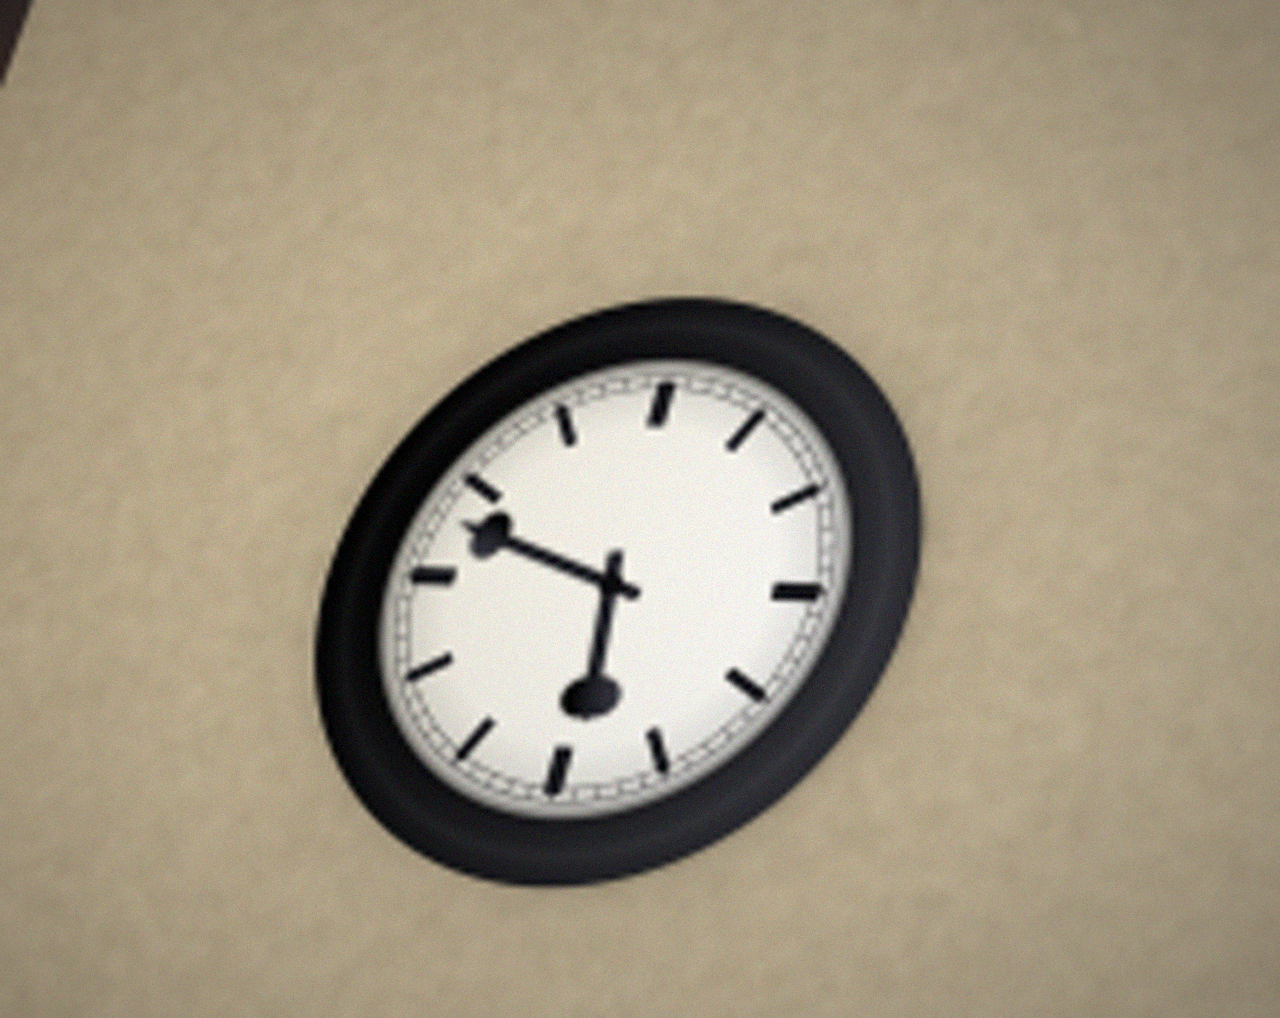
5:48
